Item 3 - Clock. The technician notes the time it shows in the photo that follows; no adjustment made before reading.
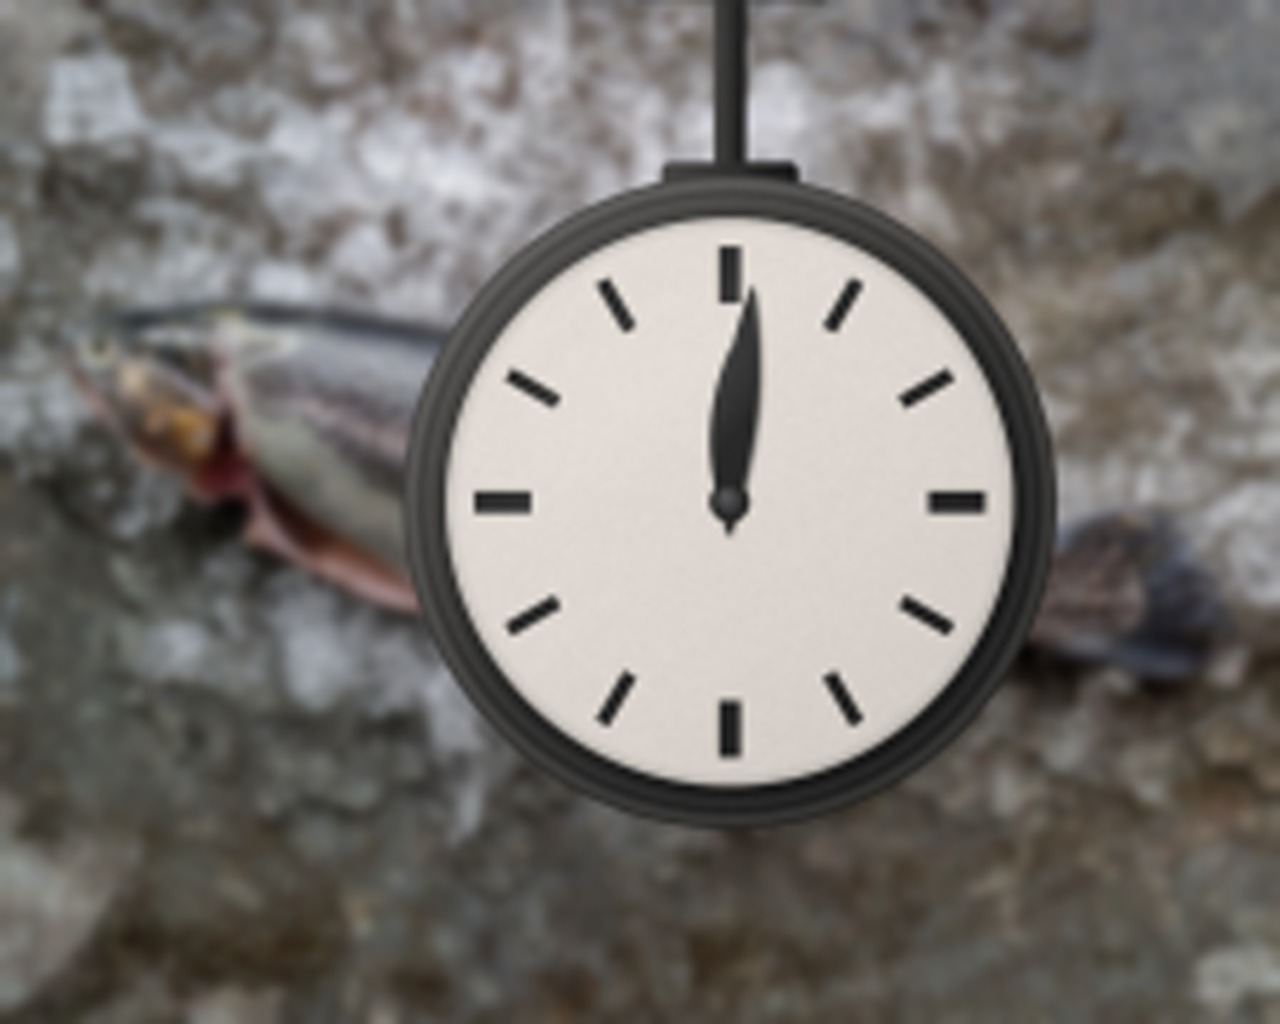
12:01
